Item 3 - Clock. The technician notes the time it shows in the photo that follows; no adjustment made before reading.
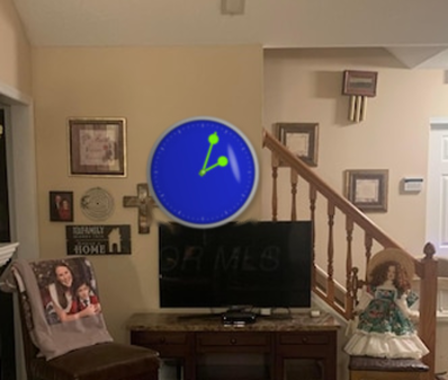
2:03
